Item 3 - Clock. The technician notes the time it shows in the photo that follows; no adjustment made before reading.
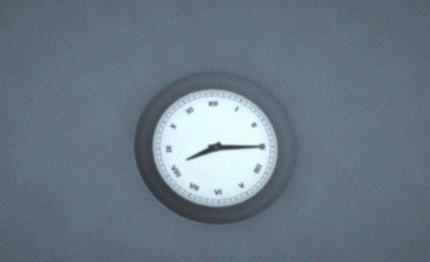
8:15
